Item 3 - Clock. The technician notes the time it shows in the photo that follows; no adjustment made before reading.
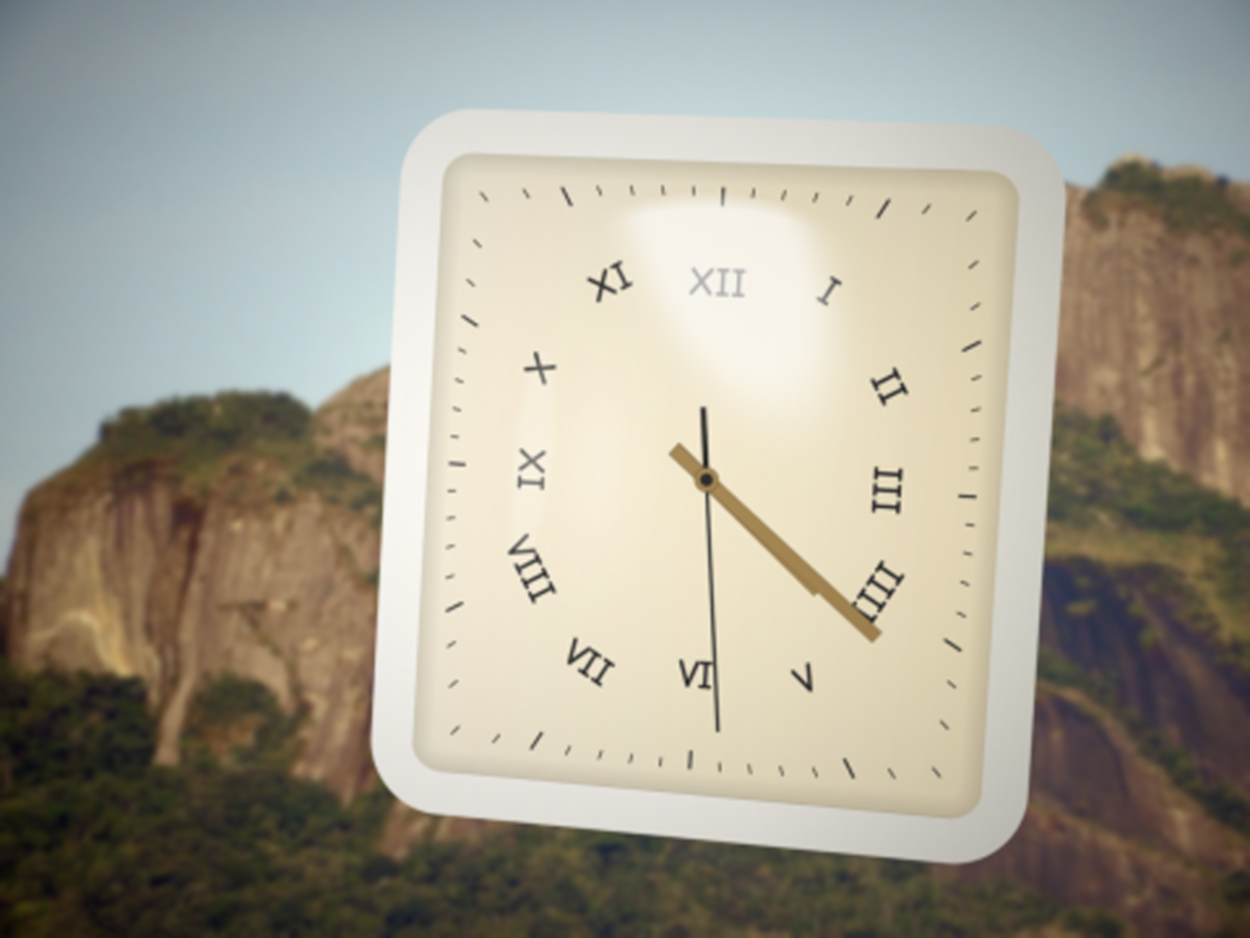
4:21:29
